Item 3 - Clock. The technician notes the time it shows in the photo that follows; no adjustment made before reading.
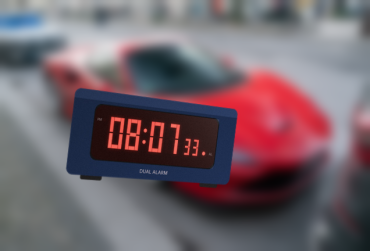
8:07:33
